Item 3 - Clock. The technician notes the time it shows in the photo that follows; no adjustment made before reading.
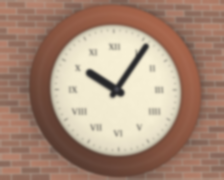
10:06
